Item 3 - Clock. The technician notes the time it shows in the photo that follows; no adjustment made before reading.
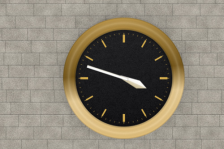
3:48
